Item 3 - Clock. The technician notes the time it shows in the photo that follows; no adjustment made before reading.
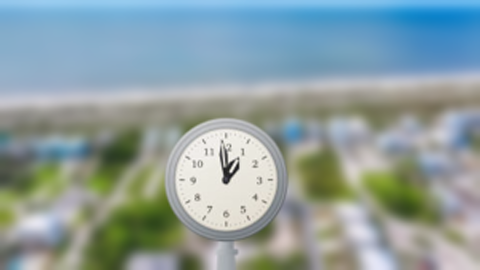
12:59
